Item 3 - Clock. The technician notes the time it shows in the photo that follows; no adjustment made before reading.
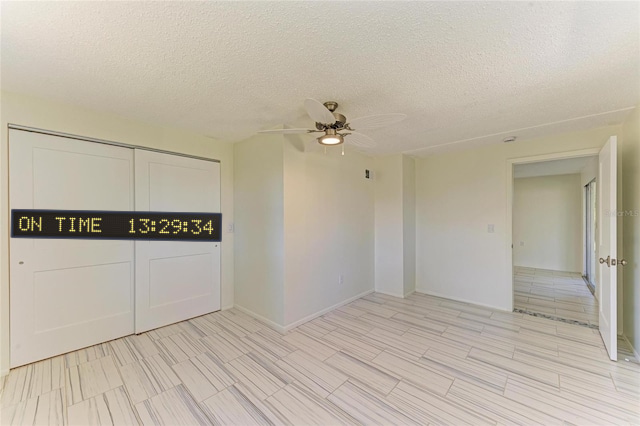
13:29:34
